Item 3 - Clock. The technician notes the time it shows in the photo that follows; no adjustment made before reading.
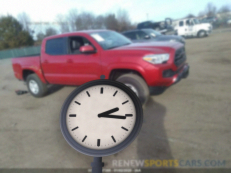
2:16
